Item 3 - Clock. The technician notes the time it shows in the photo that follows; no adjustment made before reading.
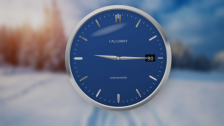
9:15
